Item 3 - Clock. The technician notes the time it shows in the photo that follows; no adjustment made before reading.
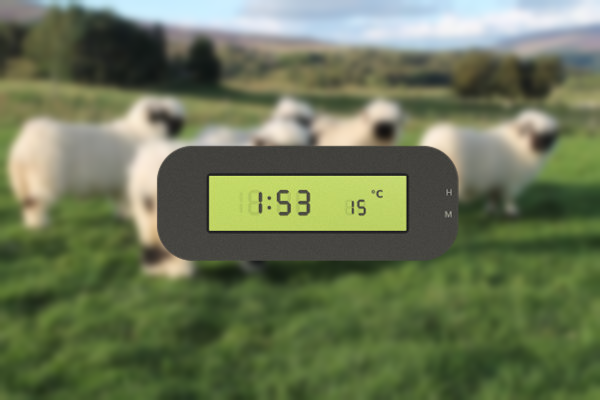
1:53
